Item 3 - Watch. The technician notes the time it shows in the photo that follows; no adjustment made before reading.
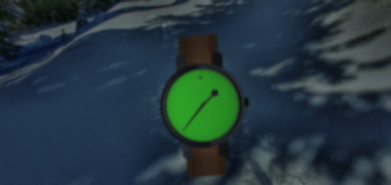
1:37
